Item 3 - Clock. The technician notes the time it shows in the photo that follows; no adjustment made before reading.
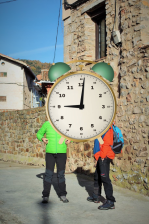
9:01
